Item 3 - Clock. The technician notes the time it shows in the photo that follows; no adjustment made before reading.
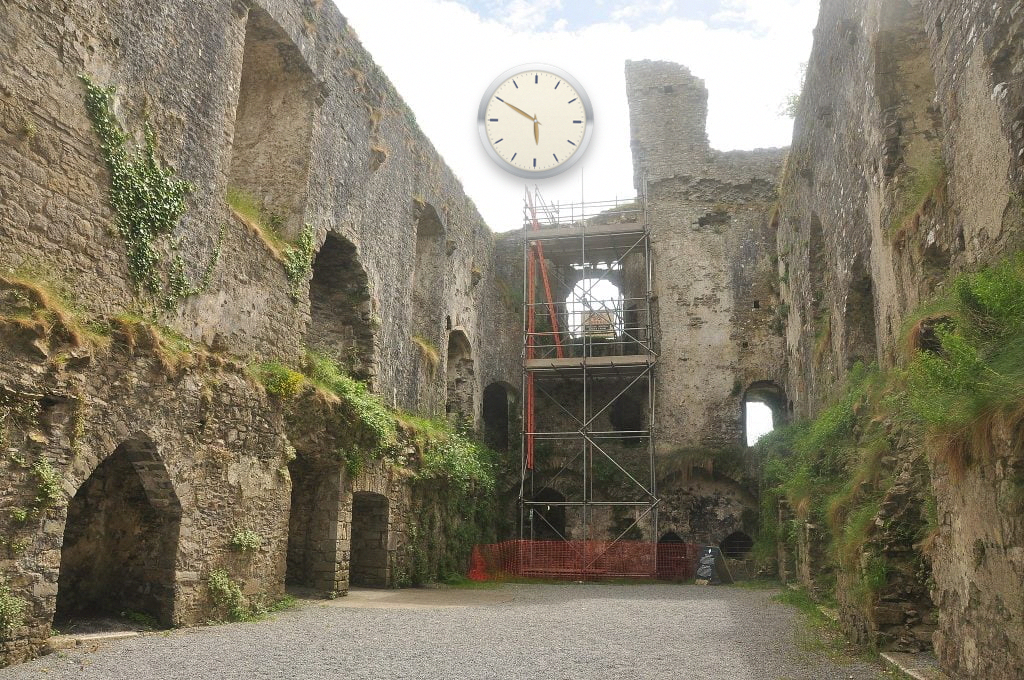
5:50
